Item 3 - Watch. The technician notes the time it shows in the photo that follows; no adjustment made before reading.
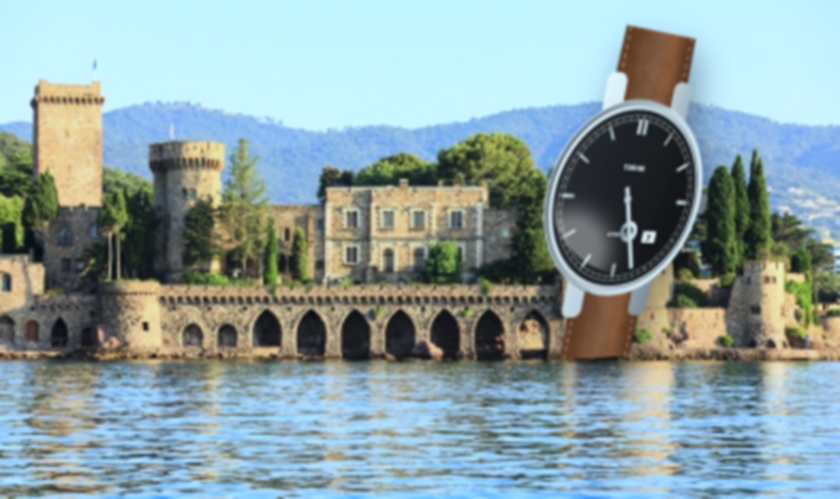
5:27
